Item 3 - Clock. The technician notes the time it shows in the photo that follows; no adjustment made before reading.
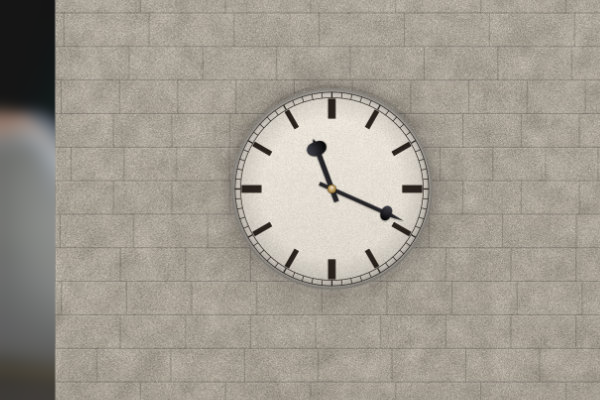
11:19
